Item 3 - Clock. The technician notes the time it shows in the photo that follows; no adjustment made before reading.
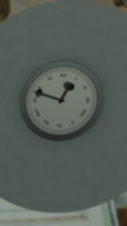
12:48
